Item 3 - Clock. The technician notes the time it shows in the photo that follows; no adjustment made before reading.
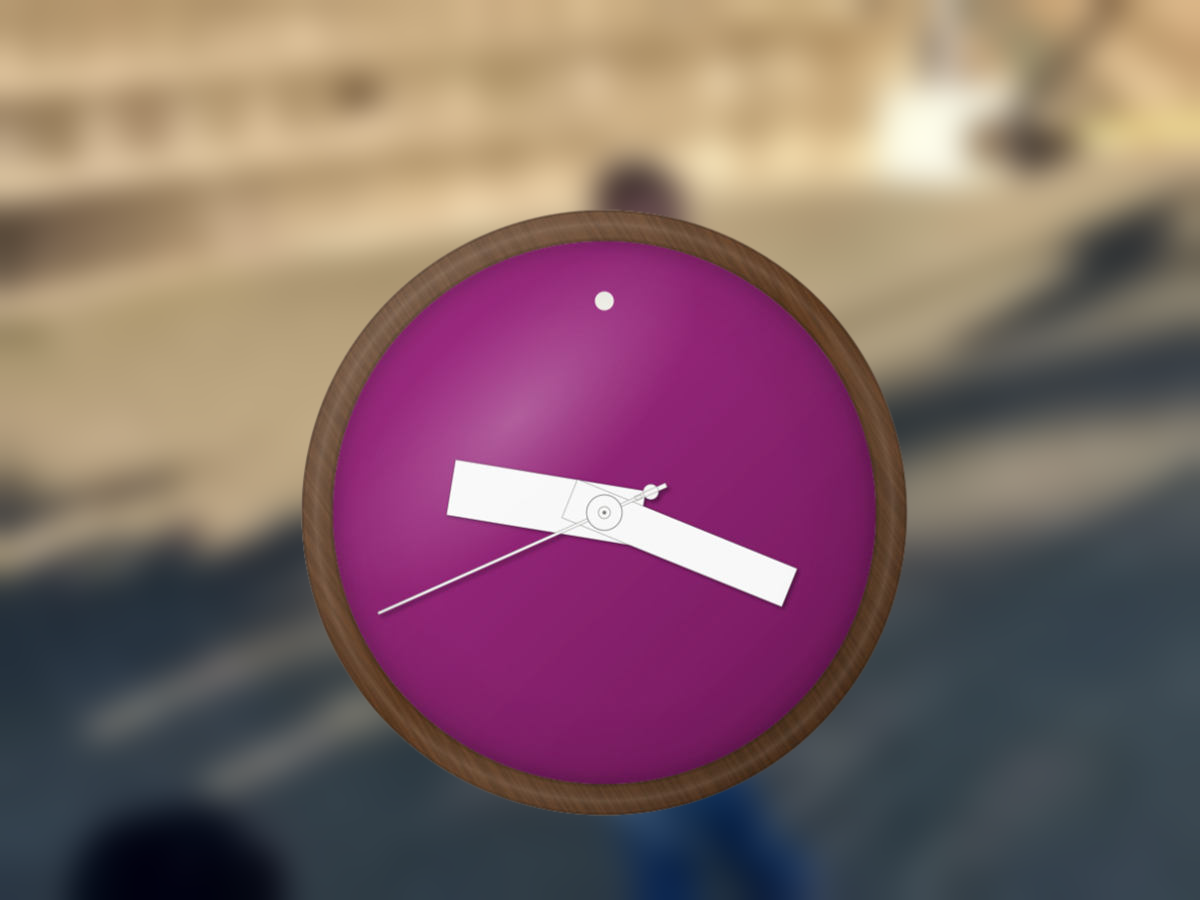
9:18:41
